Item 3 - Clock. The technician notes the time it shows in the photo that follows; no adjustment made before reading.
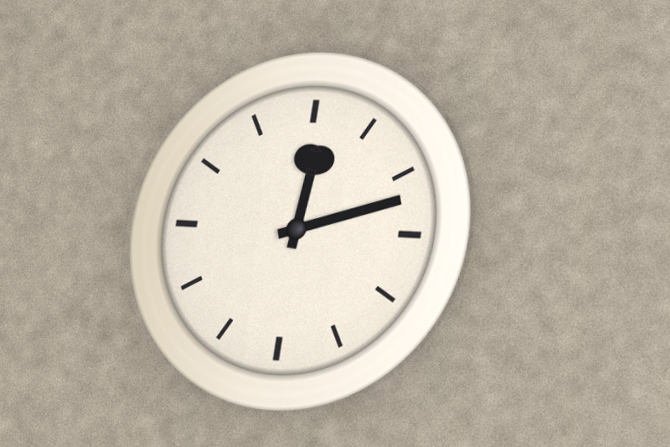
12:12
